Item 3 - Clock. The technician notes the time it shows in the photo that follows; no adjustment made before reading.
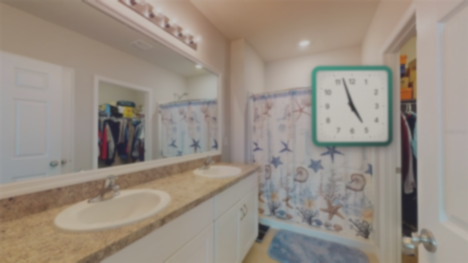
4:57
